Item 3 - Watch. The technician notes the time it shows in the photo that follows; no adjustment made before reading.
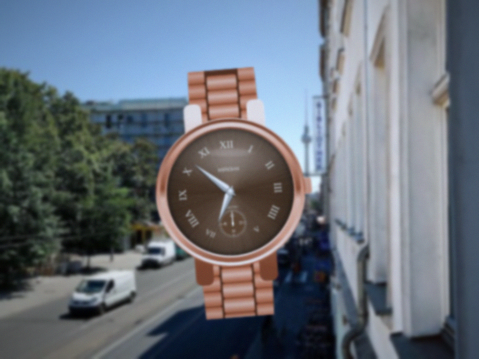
6:52
